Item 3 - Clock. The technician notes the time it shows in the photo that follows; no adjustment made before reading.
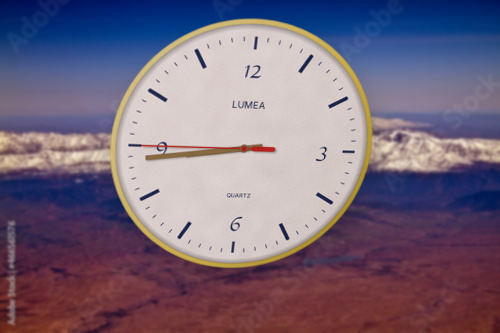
8:43:45
